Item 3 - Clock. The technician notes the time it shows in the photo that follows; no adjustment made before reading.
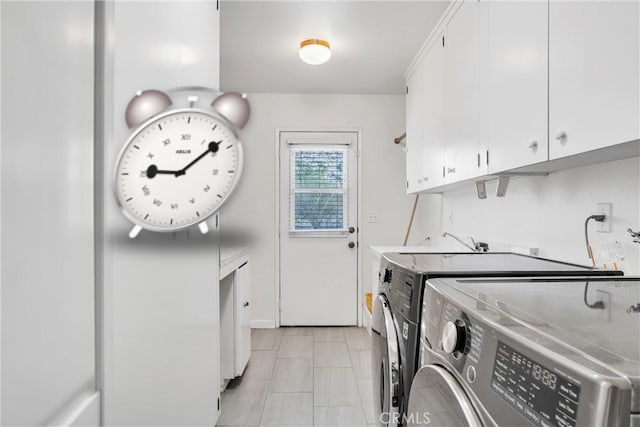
9:08
